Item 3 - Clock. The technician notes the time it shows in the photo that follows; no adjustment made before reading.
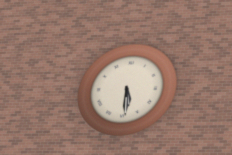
5:29
